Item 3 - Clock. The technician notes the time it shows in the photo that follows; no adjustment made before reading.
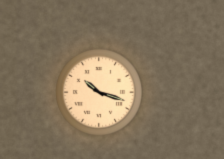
10:18
